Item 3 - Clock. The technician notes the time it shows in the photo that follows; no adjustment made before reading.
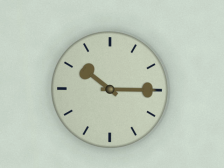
10:15
